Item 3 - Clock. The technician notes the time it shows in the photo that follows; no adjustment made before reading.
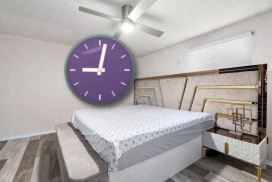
9:02
